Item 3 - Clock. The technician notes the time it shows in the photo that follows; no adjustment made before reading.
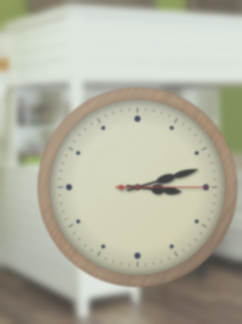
3:12:15
